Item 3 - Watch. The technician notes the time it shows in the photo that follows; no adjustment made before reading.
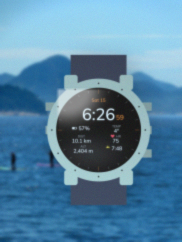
6:26
